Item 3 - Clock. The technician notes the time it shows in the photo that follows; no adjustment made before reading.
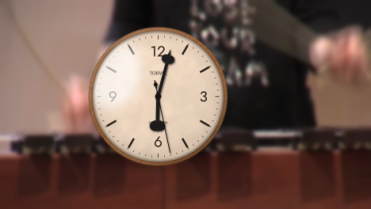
6:02:28
